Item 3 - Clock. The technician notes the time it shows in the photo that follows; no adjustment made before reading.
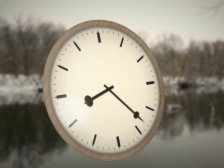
8:23
